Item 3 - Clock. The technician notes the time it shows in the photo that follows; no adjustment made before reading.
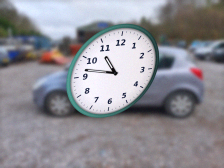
10:47
